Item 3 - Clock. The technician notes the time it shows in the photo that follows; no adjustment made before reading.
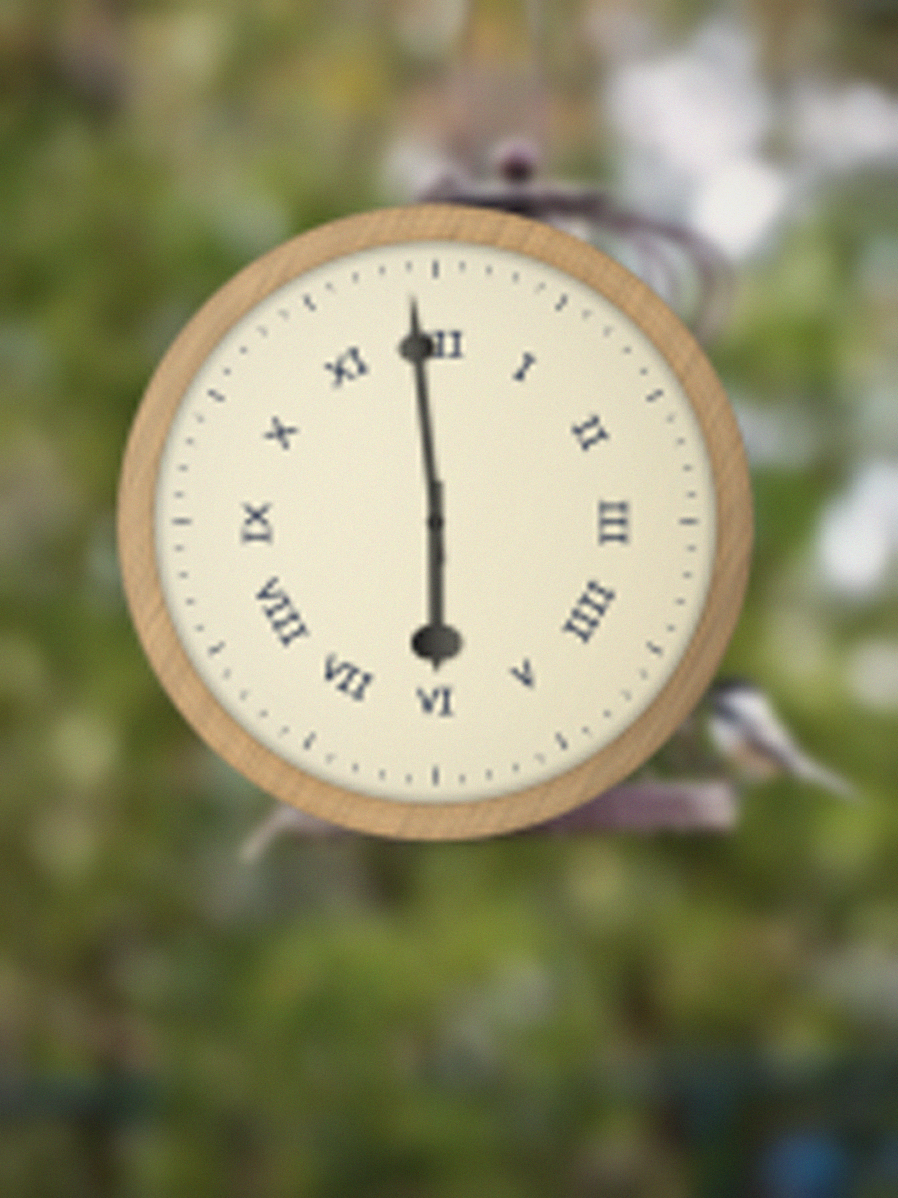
5:59
